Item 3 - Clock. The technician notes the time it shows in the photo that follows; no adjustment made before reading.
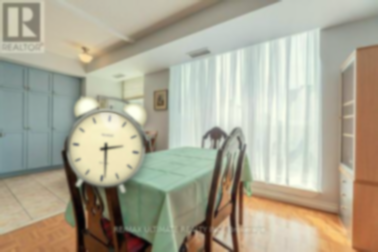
2:29
